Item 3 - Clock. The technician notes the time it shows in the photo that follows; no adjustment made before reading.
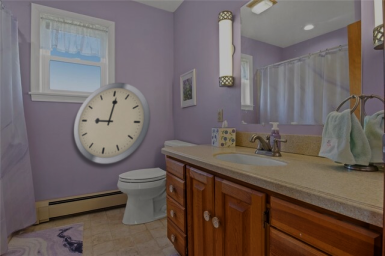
9:01
